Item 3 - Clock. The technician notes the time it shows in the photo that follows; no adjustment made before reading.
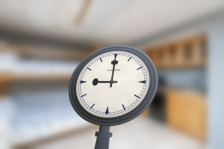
9:00
